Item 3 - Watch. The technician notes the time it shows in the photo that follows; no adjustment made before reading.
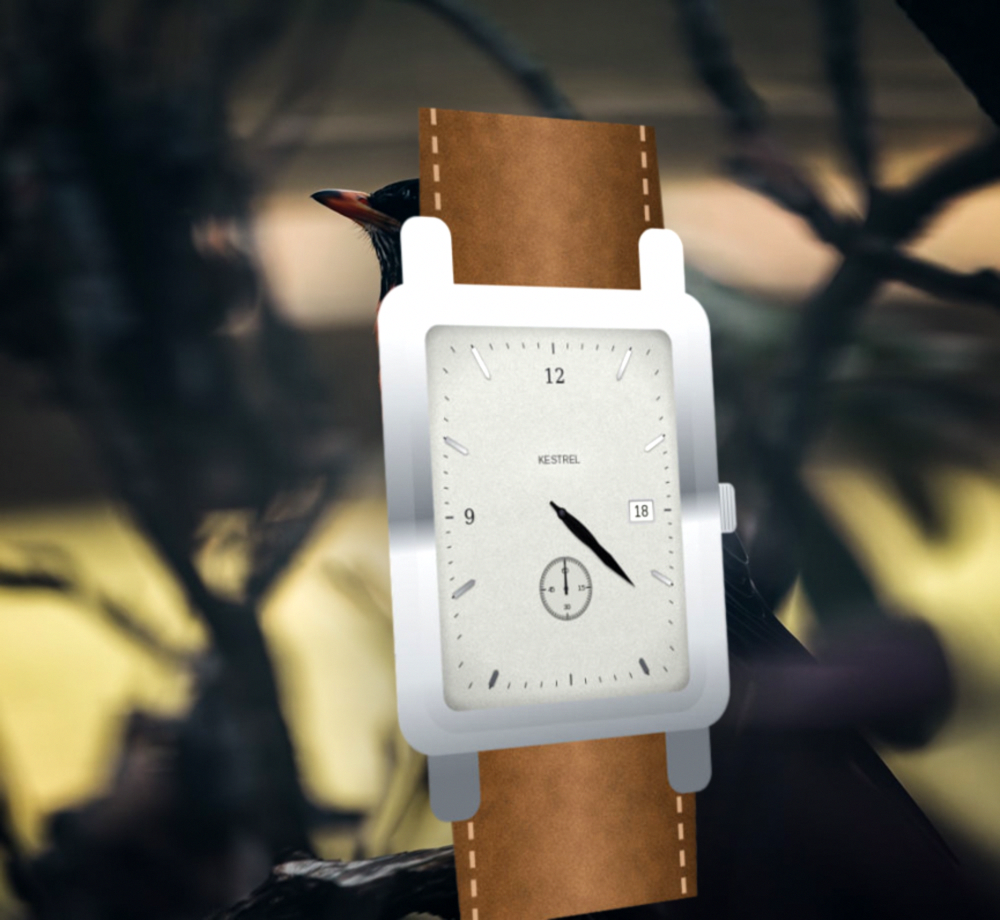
4:22
